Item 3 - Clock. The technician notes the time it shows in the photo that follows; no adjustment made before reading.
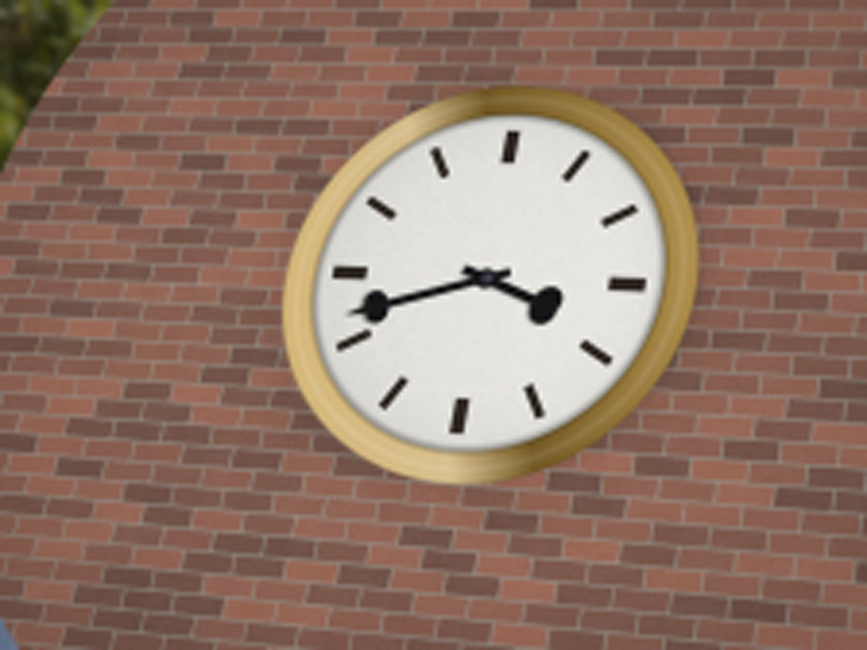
3:42
